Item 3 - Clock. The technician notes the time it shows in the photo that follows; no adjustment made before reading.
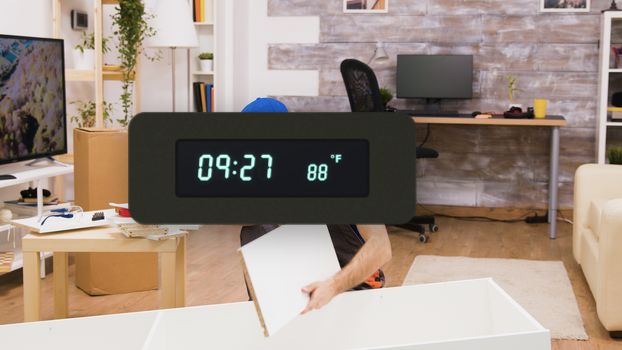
9:27
